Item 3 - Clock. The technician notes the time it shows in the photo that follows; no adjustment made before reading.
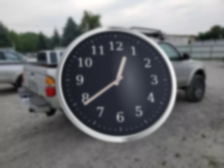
12:39
